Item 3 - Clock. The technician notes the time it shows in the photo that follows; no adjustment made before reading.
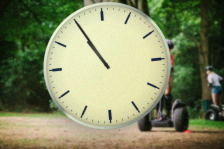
10:55
